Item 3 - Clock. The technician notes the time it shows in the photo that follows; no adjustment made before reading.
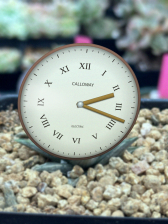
2:18
